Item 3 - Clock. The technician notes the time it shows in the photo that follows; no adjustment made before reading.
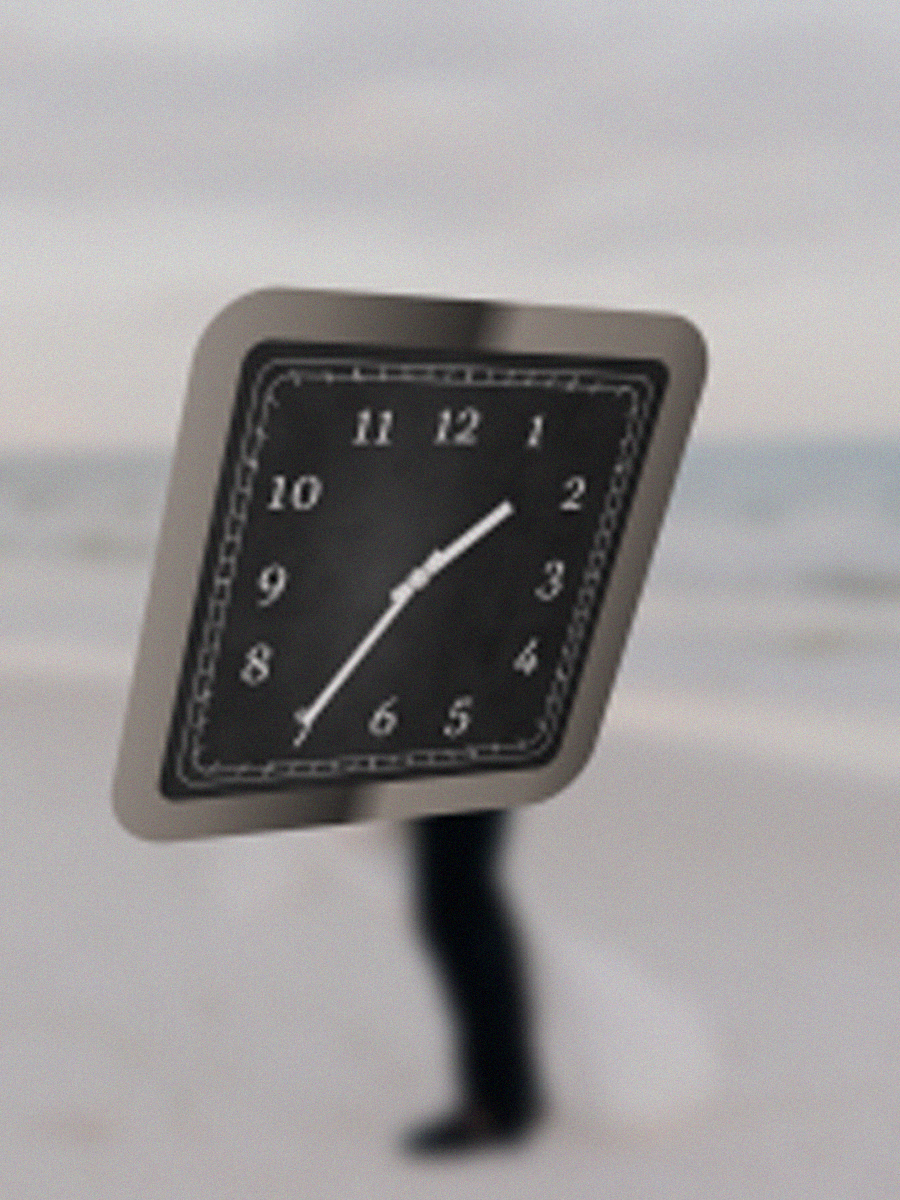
1:35
